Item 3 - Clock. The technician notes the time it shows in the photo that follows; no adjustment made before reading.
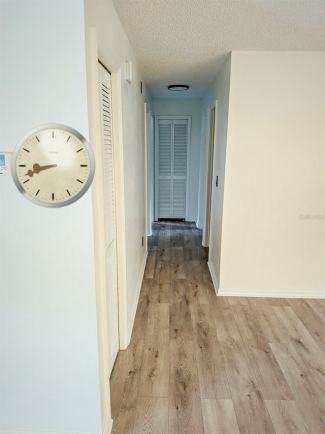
8:42
